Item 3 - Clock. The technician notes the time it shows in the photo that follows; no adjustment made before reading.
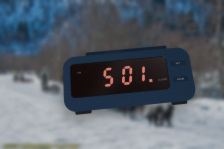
5:01
